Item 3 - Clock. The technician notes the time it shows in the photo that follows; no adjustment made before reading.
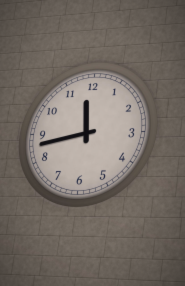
11:43
